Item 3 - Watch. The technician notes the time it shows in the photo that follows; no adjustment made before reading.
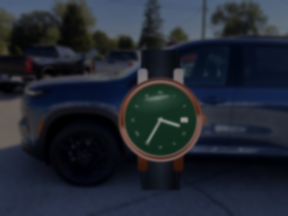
3:35
